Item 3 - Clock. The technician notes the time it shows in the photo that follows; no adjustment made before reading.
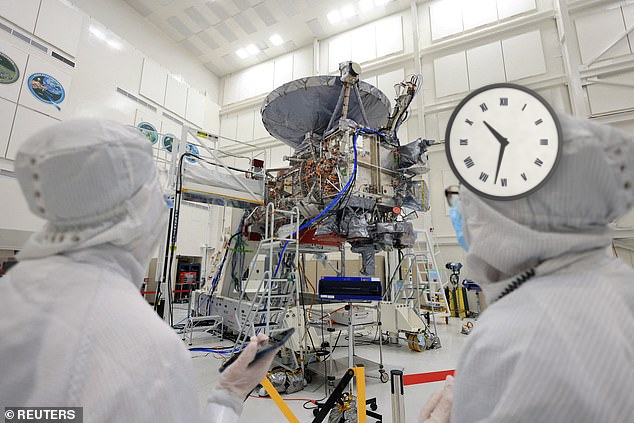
10:32
